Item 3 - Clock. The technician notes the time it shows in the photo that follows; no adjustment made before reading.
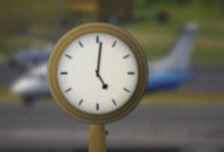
5:01
